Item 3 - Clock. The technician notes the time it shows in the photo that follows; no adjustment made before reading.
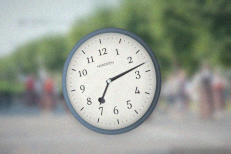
7:13
